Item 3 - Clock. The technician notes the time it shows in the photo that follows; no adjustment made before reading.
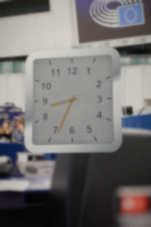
8:34
